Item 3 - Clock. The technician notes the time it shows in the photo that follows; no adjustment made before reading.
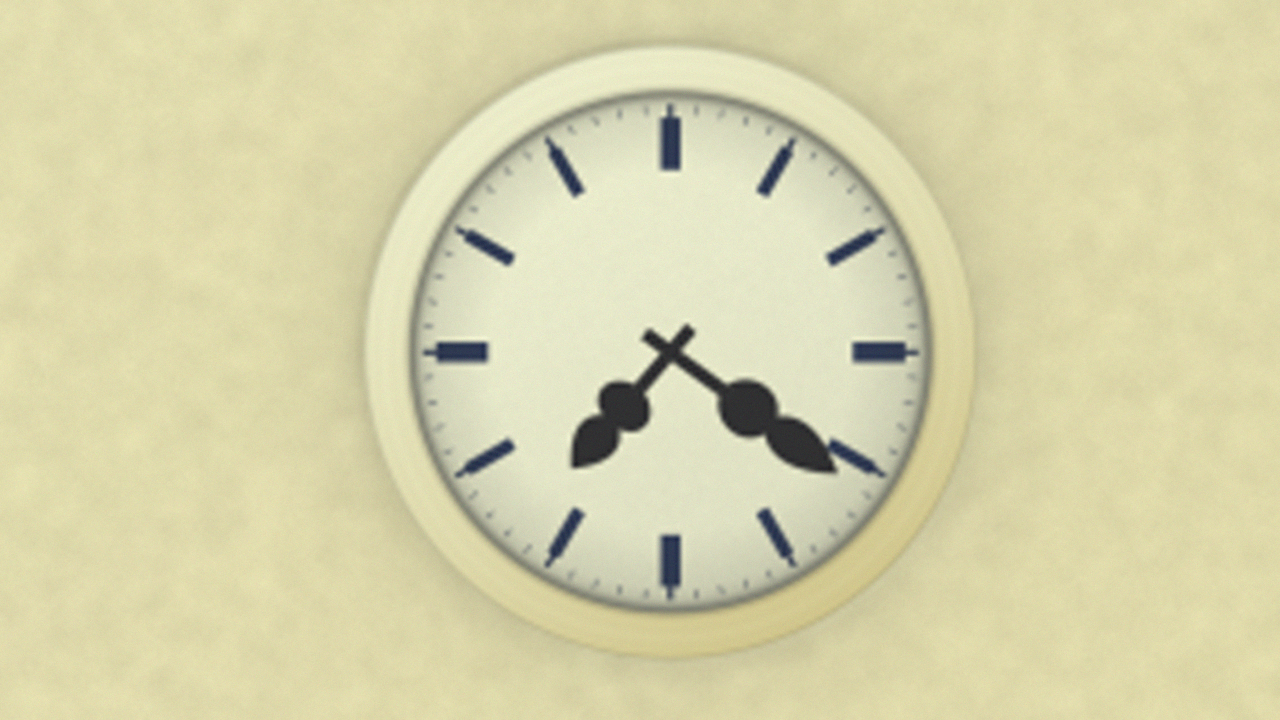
7:21
